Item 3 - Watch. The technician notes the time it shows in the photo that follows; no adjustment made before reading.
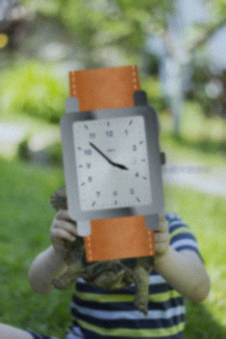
3:53
